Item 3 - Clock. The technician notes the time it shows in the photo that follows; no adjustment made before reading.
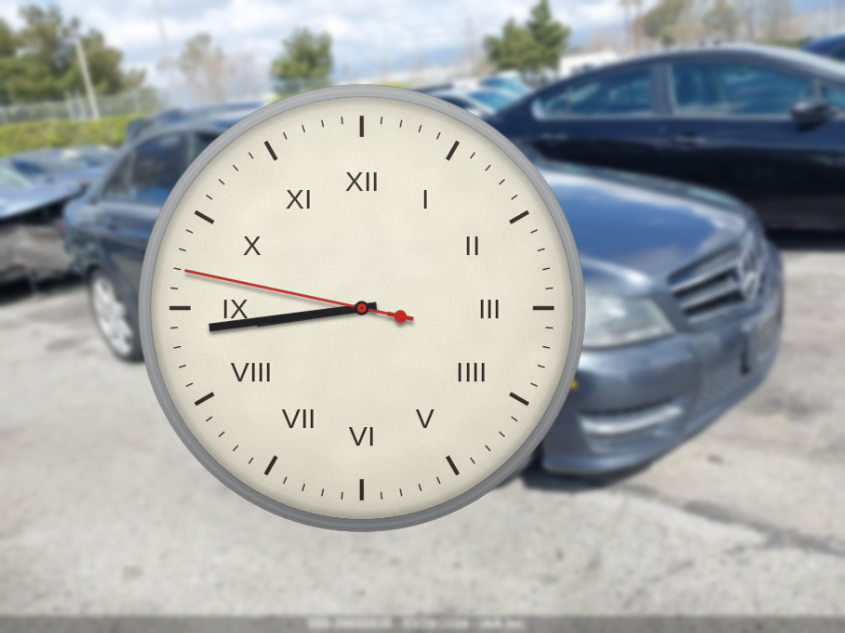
8:43:47
